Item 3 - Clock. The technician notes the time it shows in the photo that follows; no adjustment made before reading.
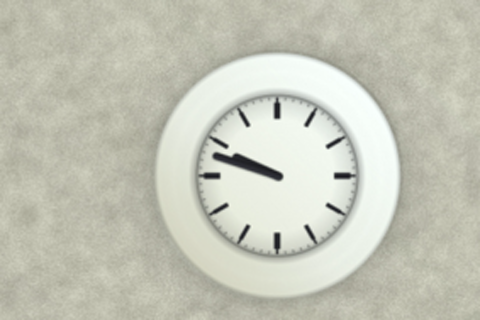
9:48
